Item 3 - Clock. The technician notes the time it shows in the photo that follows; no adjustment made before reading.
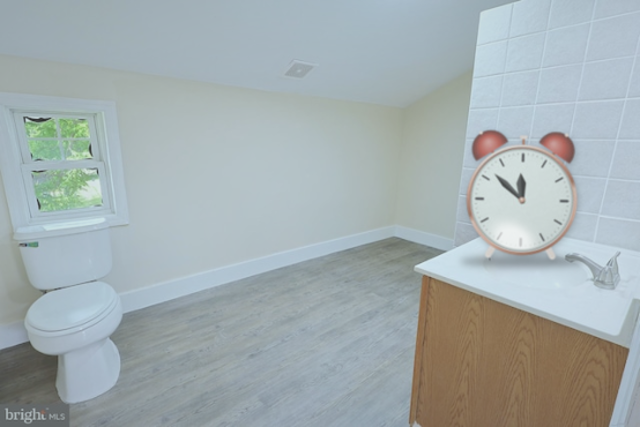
11:52
